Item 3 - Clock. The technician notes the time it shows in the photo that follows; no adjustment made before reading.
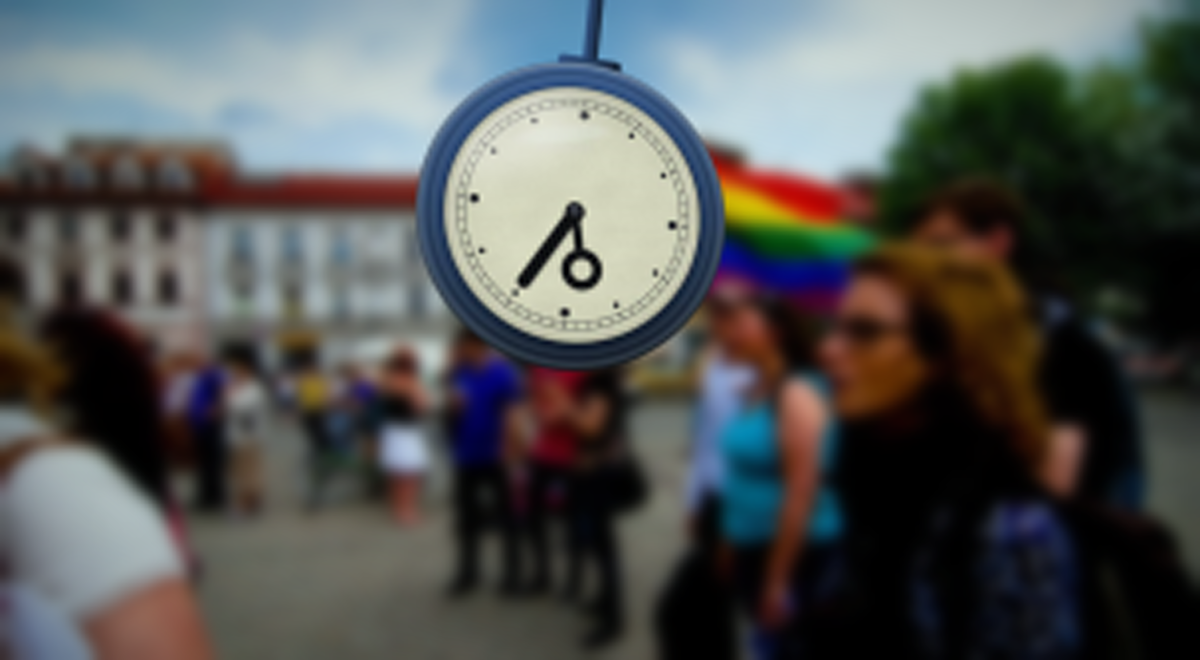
5:35
